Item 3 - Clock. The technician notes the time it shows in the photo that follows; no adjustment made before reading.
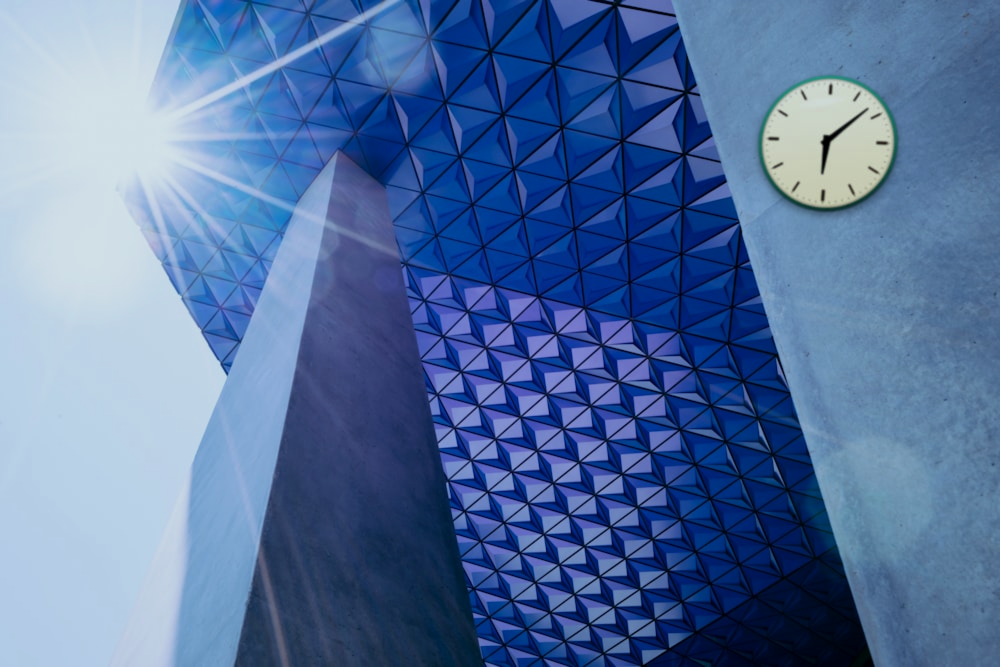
6:08
